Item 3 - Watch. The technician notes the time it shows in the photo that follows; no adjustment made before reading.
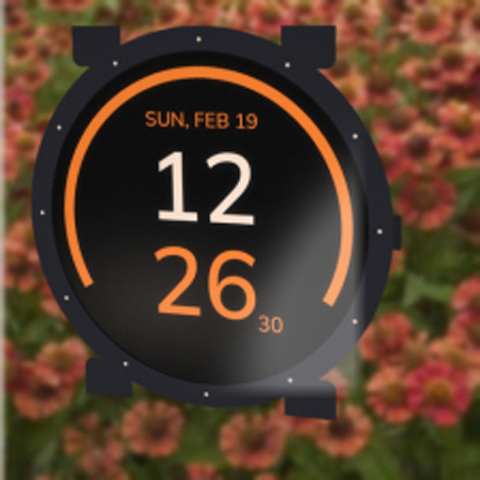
12:26:30
